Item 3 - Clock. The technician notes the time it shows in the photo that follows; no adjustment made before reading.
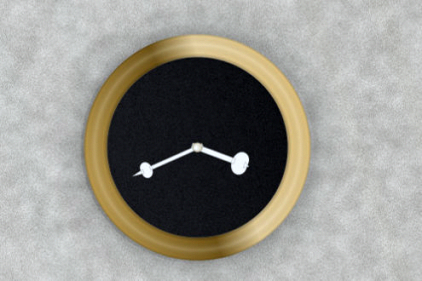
3:41
